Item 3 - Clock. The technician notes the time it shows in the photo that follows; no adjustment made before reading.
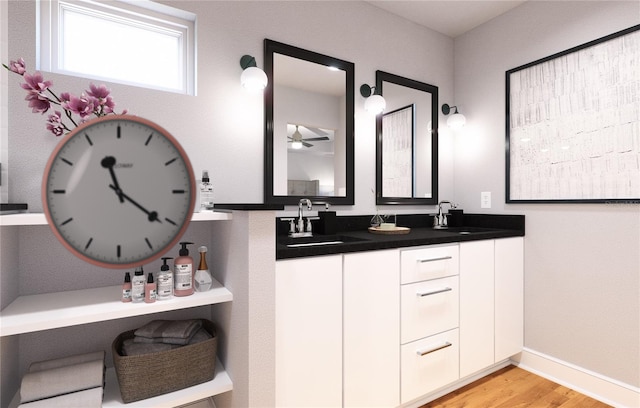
11:21
